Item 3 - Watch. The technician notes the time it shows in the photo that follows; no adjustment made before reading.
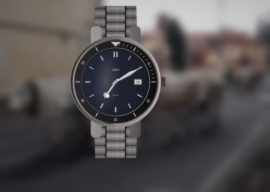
7:10
